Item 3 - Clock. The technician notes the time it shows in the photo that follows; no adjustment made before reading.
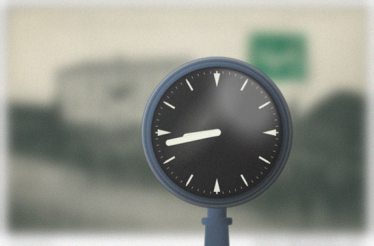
8:43
